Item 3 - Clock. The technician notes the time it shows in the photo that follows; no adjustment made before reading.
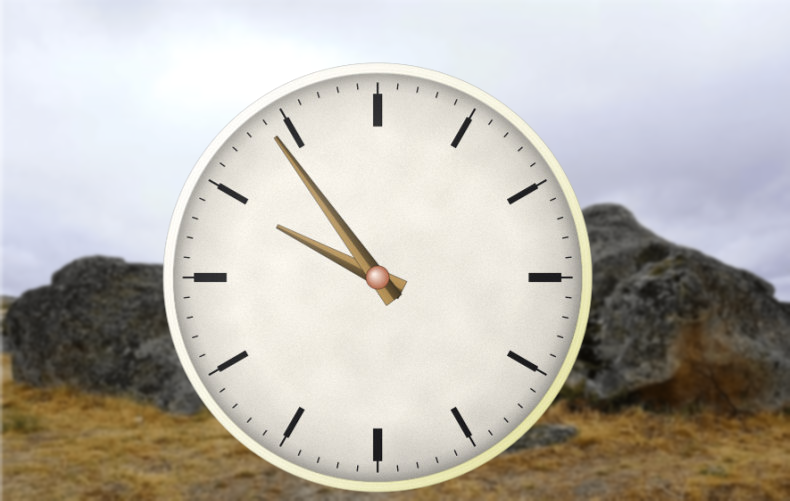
9:54
